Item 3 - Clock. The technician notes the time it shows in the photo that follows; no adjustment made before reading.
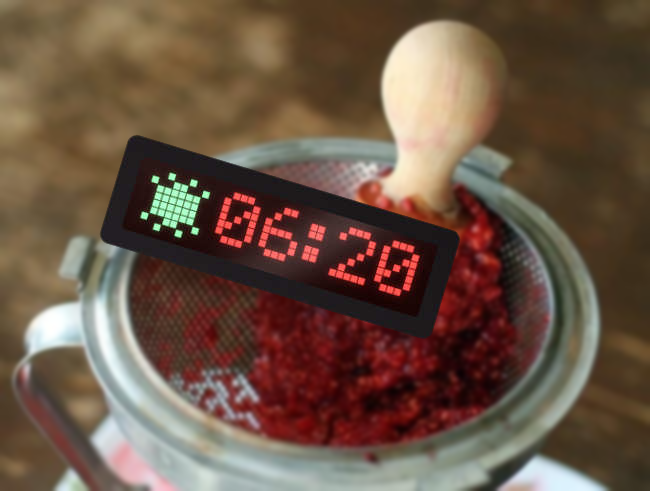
6:20
